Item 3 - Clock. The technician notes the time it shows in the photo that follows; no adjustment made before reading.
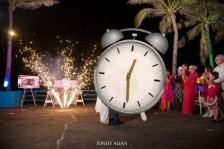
12:29
